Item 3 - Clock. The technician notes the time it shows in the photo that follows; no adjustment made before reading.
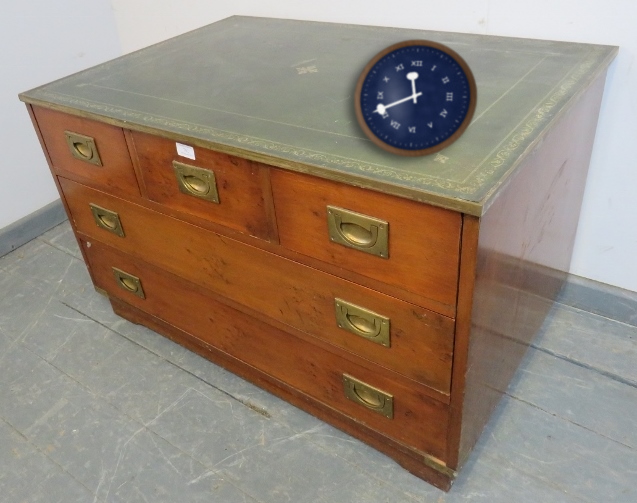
11:41
